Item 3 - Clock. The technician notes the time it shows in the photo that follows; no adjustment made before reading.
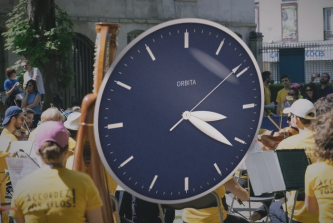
3:21:09
